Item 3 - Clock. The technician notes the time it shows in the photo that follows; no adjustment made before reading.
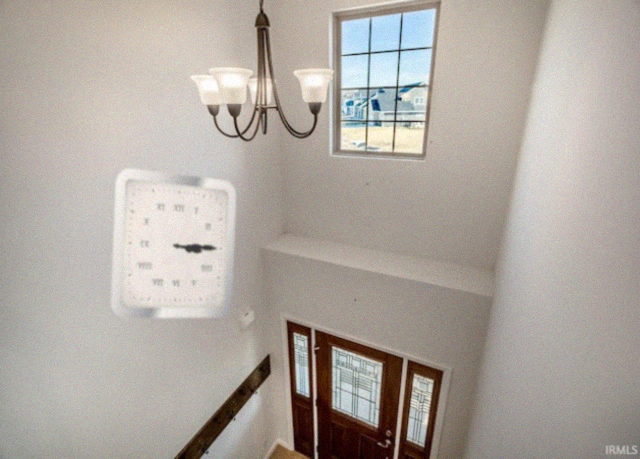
3:15
